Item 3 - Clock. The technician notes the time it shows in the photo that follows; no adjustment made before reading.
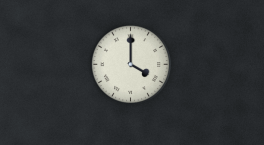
4:00
